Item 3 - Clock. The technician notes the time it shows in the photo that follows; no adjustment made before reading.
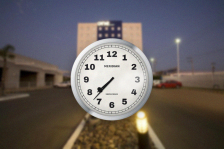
7:37
